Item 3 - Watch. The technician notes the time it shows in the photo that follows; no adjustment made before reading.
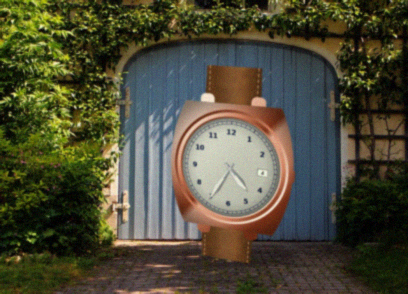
4:35
